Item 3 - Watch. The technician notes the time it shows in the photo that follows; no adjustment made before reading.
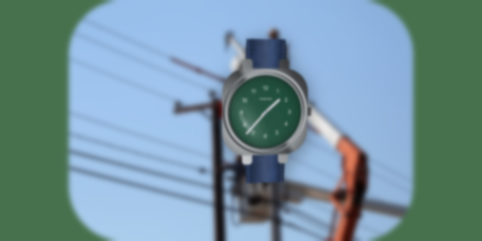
1:37
